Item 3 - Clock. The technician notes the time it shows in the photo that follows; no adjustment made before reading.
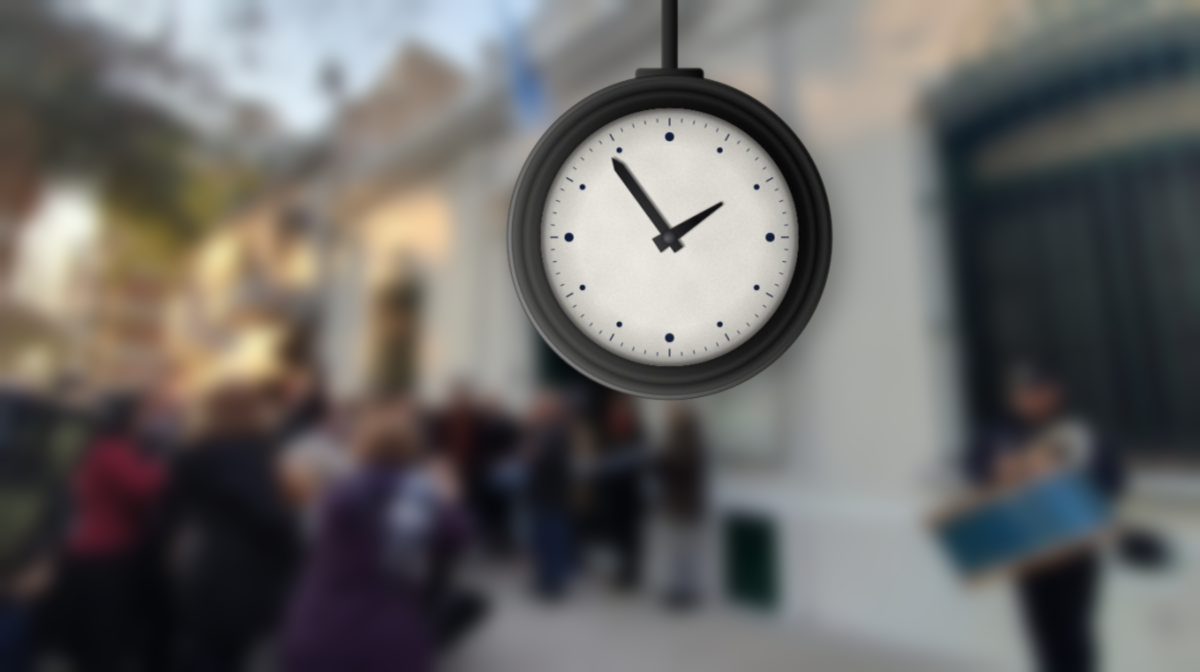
1:54
